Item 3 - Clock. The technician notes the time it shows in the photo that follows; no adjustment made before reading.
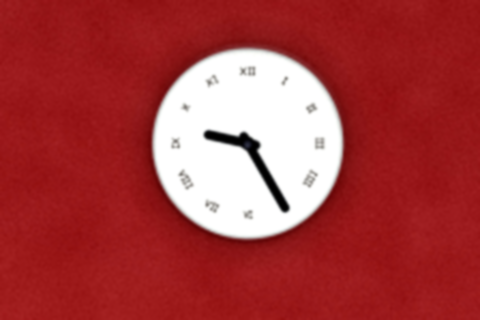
9:25
